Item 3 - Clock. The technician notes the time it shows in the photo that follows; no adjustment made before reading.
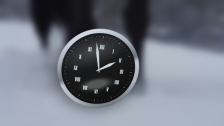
1:58
